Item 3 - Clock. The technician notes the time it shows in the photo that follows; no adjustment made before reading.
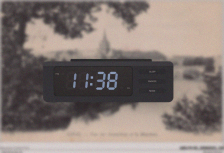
11:38
